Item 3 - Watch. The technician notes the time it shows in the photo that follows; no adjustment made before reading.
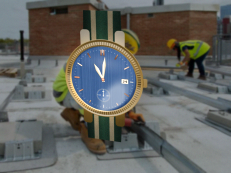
11:01
